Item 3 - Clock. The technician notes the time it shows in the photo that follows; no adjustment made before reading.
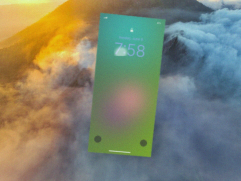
7:58
